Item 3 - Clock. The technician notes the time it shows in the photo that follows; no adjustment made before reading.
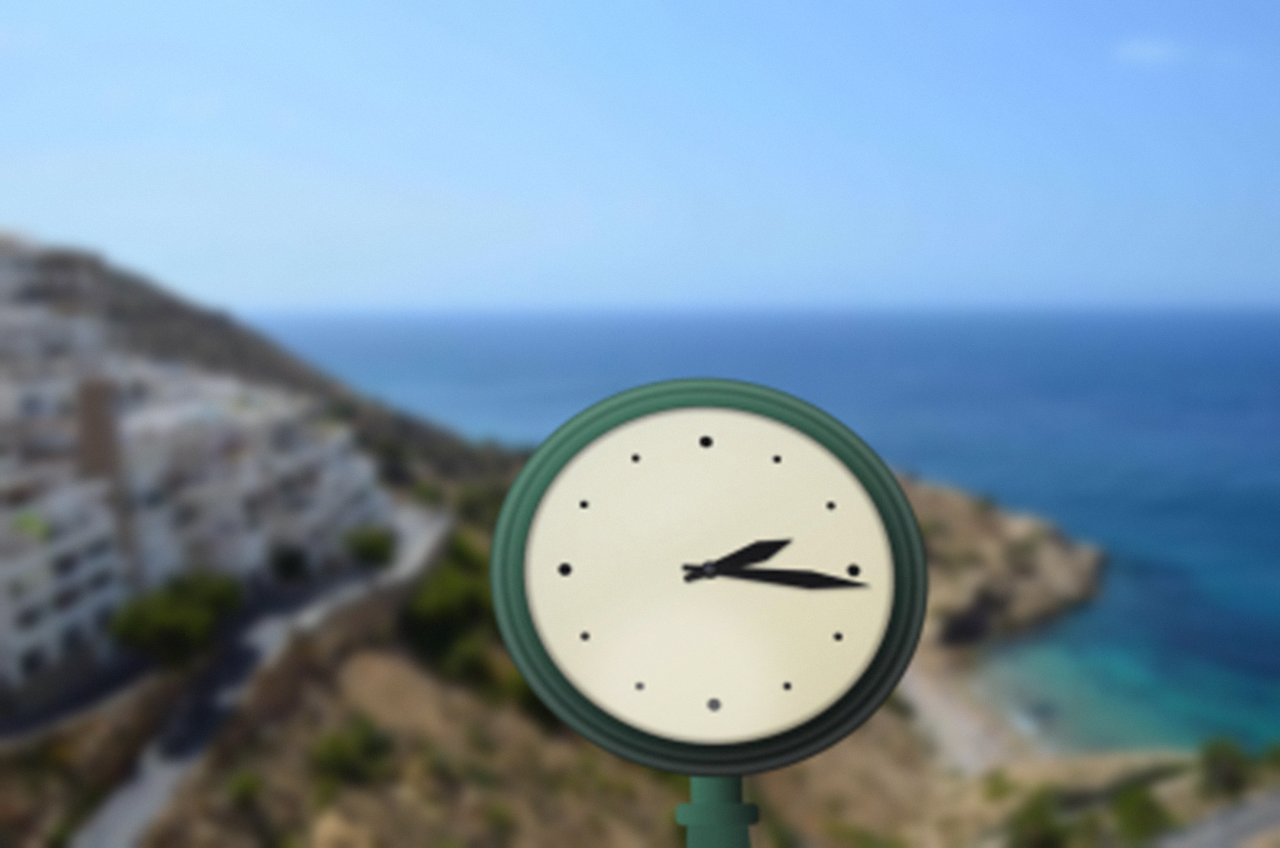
2:16
